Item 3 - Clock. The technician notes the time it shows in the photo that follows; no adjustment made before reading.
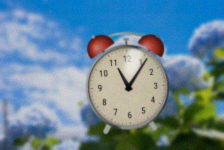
11:06
